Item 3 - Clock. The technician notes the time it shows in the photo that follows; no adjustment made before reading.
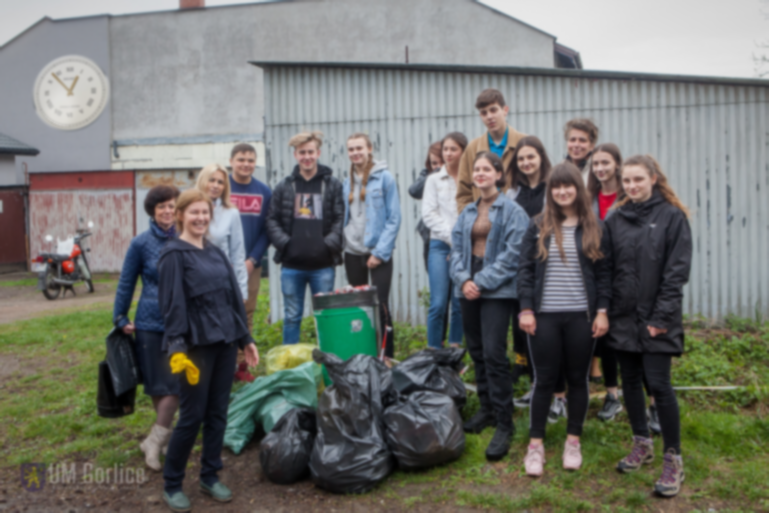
12:53
